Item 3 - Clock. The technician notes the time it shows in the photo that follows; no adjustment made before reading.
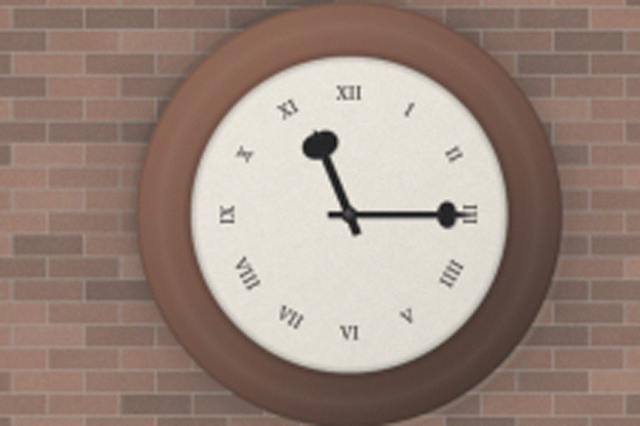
11:15
